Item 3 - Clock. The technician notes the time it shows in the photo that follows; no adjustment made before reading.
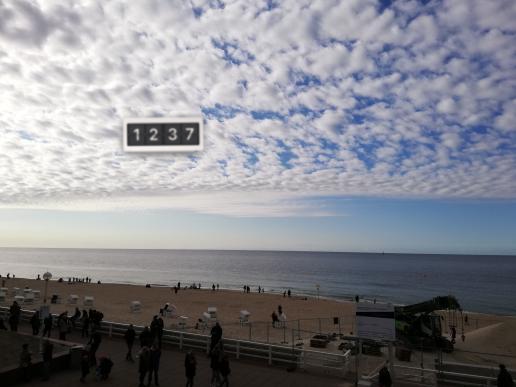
12:37
